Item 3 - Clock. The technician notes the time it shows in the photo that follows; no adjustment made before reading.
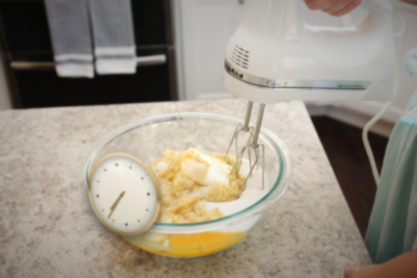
7:37
